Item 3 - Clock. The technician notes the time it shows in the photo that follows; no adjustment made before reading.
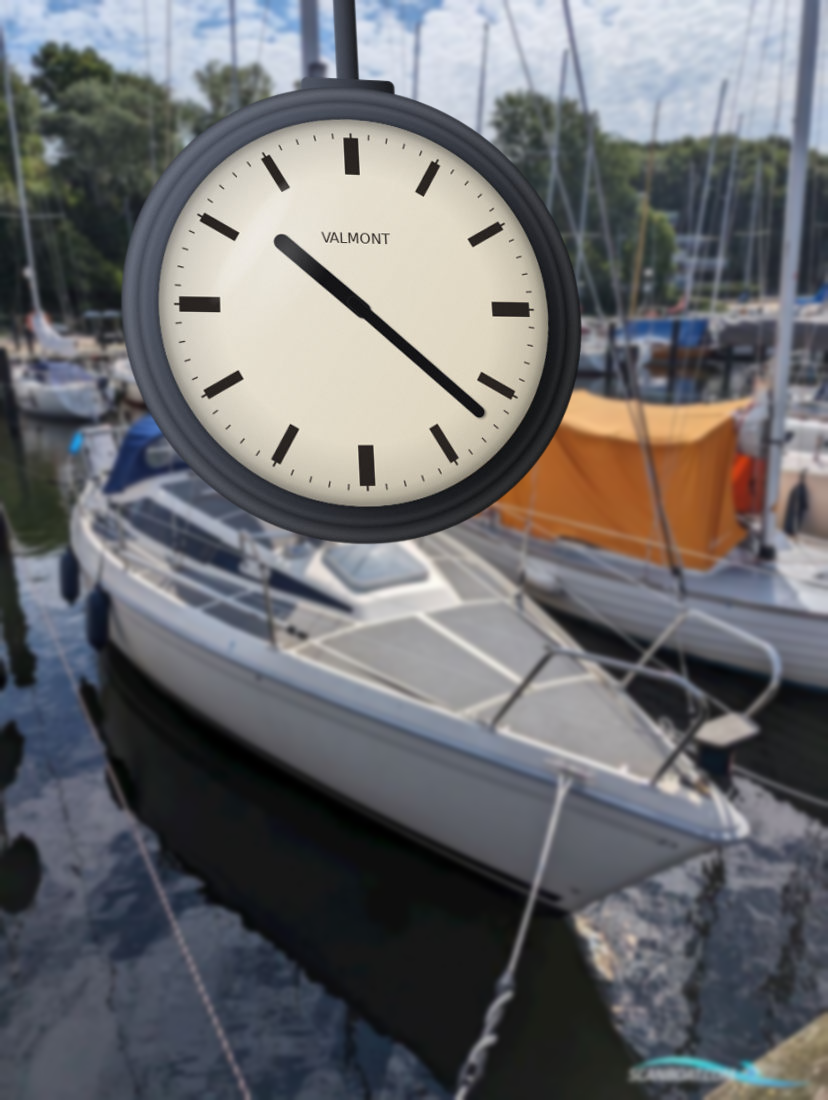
10:22
